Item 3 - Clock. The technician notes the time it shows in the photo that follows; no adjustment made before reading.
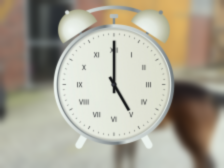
5:00
